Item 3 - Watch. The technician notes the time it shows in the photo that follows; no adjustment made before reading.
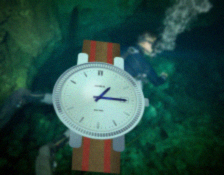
1:15
